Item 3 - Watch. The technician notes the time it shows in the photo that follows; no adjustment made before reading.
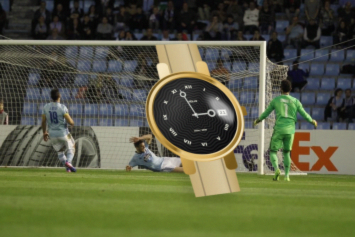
2:57
